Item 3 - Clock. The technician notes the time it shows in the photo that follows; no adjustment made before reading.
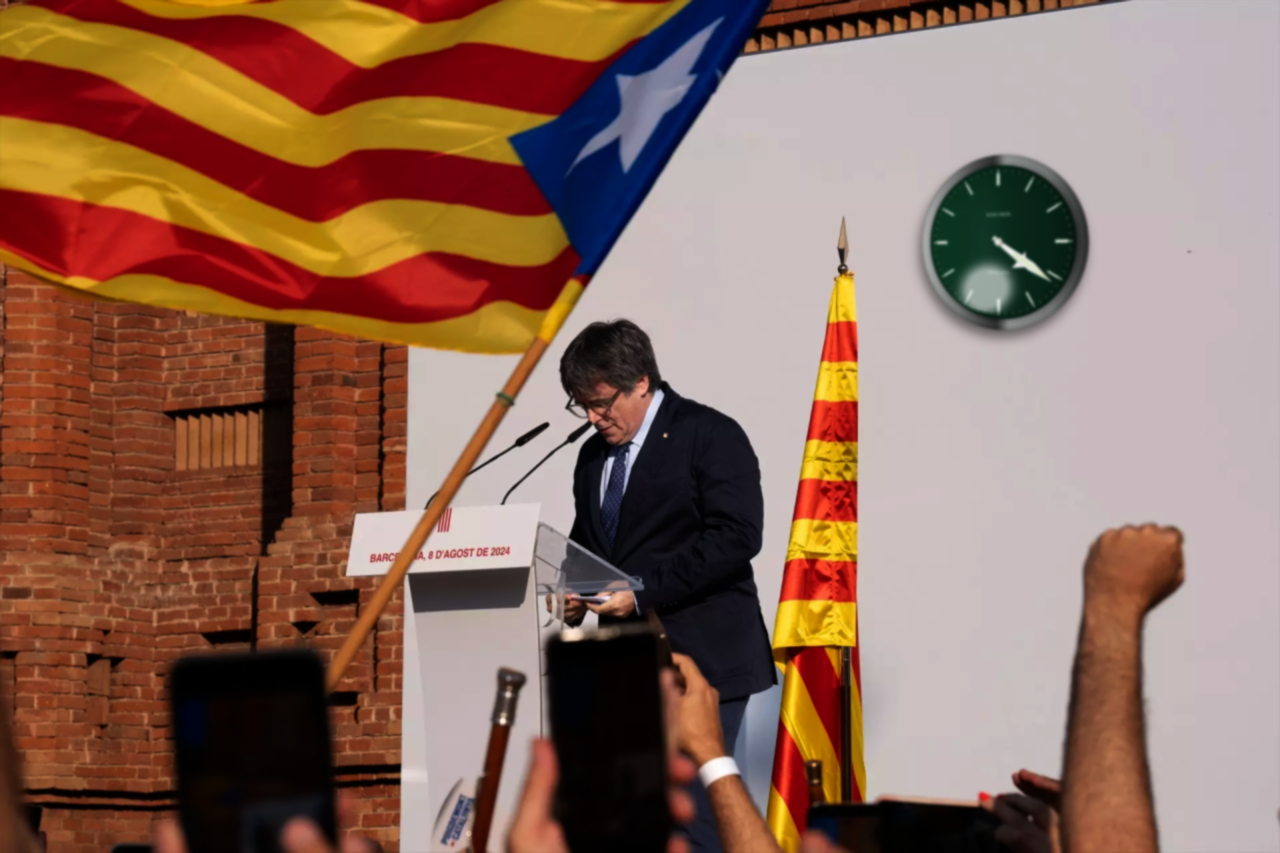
4:21
